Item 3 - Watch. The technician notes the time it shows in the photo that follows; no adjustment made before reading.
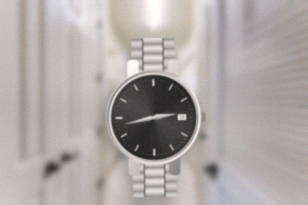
2:43
